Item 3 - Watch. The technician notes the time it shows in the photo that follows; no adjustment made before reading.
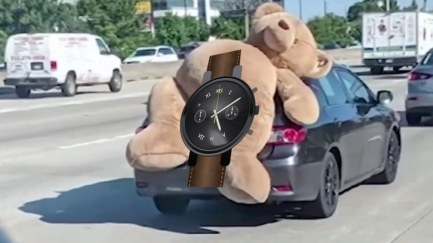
5:10
